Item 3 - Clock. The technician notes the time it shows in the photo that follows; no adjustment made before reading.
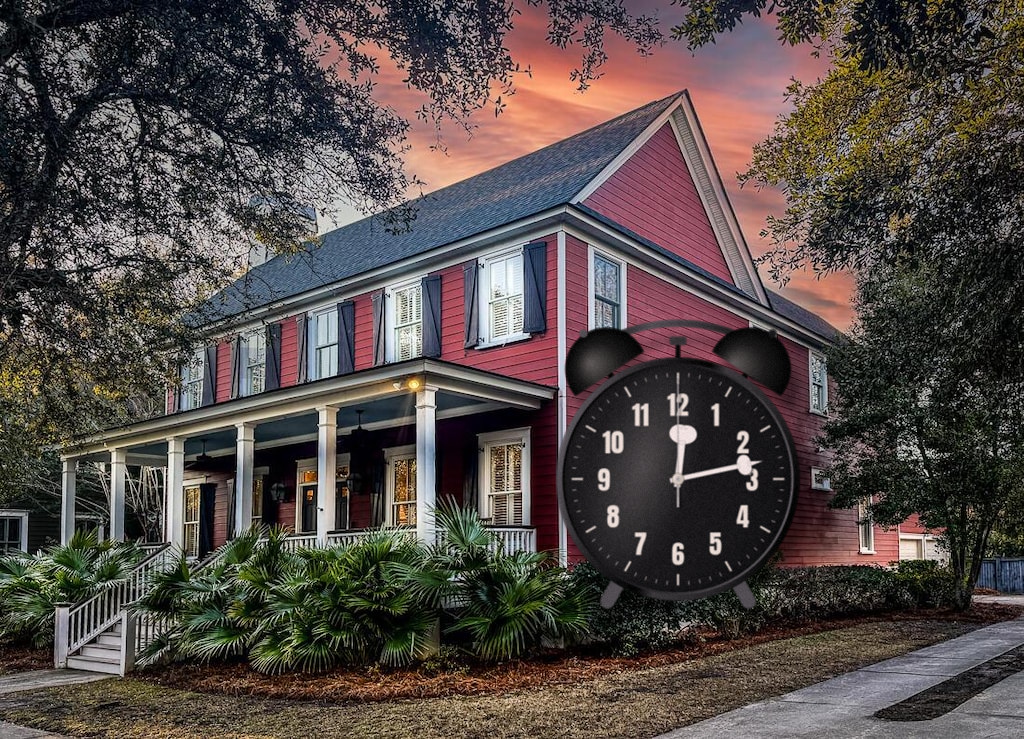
12:13:00
